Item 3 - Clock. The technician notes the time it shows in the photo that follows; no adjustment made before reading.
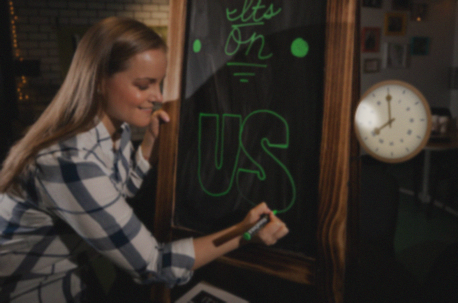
8:00
